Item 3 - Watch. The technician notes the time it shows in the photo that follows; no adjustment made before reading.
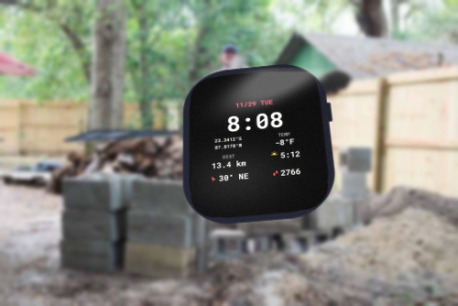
8:08
